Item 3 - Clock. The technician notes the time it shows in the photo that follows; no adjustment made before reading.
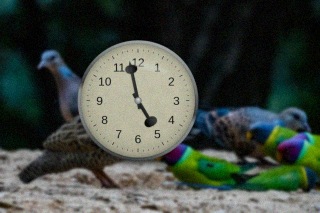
4:58
